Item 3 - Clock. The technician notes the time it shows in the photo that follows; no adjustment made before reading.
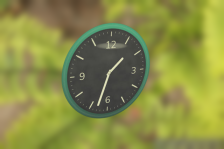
1:33
